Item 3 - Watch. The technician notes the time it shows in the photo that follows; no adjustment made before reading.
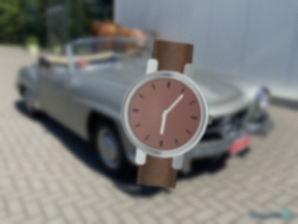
6:06
